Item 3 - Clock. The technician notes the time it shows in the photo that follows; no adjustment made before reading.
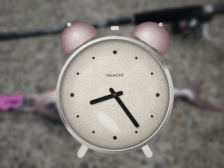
8:24
